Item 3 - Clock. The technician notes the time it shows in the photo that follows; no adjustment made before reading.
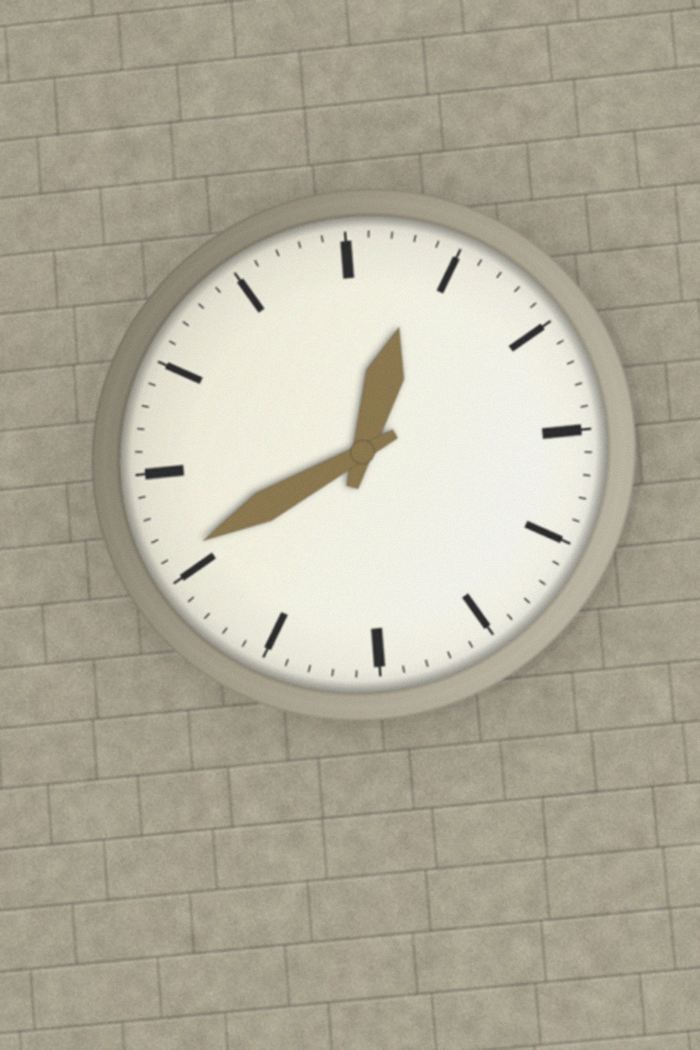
12:41
